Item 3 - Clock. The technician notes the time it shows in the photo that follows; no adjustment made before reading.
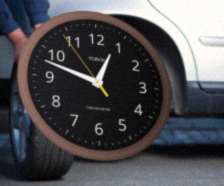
12:47:54
